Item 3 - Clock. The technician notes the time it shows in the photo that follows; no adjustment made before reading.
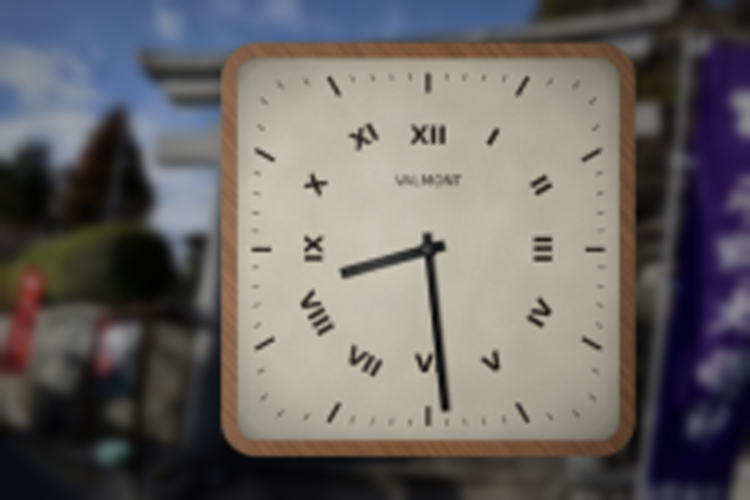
8:29
